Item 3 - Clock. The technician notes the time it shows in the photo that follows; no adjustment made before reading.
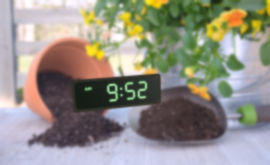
9:52
